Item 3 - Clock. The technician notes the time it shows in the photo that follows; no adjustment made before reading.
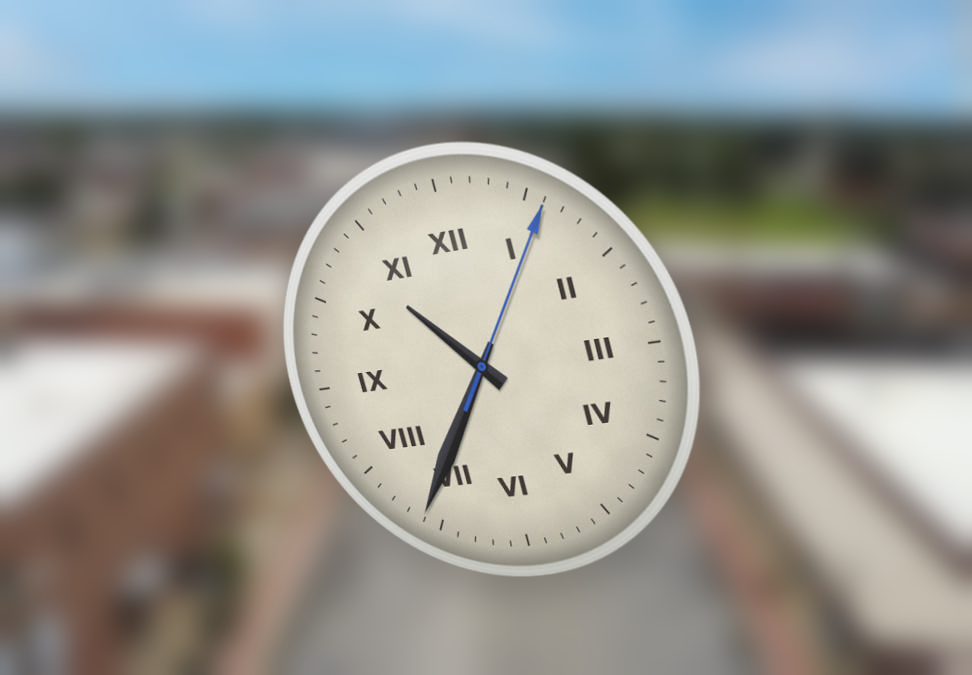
10:36:06
